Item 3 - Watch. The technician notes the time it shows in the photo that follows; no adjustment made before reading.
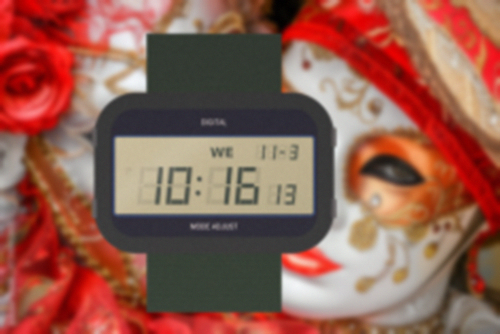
10:16:13
